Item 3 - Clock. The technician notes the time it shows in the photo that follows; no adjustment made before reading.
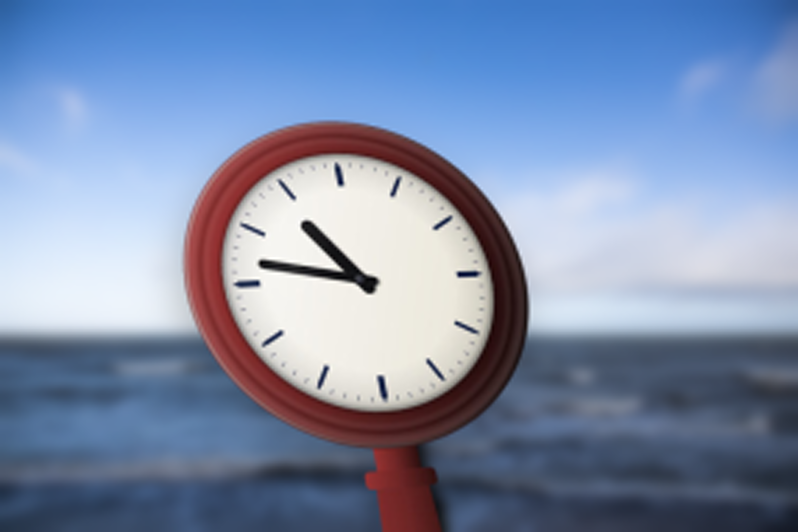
10:47
